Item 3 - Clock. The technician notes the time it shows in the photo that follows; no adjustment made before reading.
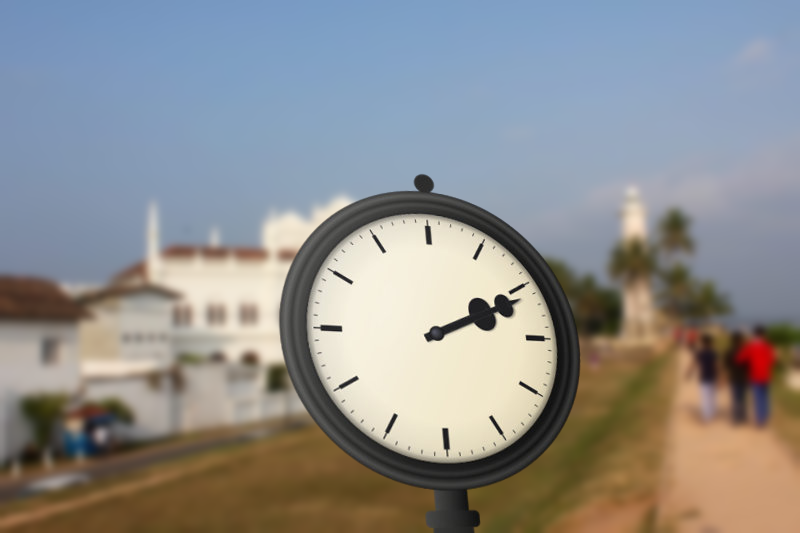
2:11
